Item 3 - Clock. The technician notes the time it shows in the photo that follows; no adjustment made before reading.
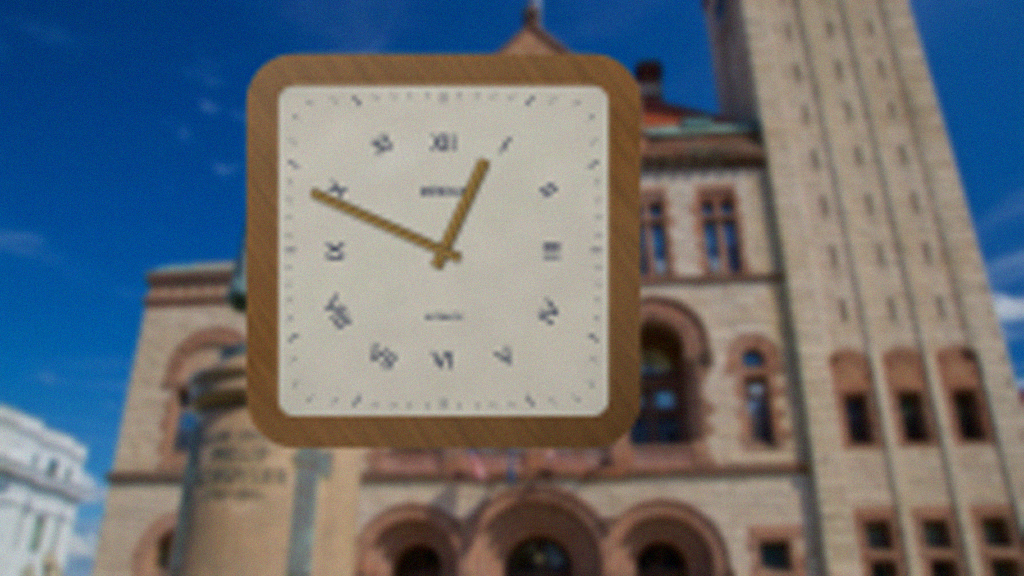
12:49
